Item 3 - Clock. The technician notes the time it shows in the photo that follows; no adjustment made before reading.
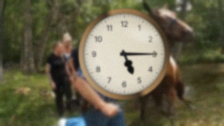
5:15
